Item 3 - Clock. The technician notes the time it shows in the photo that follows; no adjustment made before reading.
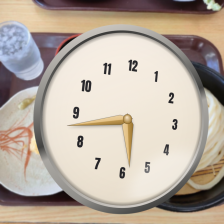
5:43
